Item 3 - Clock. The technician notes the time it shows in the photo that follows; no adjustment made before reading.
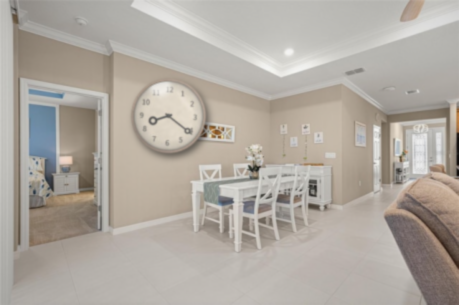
8:21
